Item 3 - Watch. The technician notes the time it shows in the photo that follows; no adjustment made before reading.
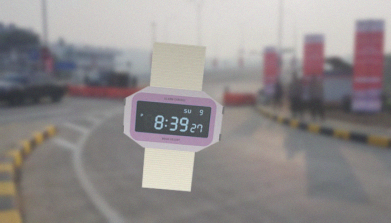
8:39:27
